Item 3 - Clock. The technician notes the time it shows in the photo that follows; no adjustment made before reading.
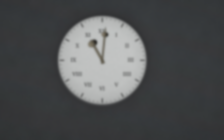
11:01
